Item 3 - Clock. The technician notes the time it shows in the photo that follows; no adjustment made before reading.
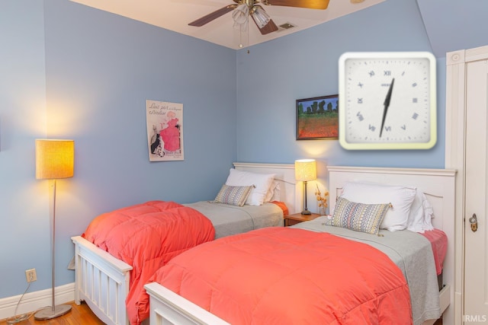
12:32
